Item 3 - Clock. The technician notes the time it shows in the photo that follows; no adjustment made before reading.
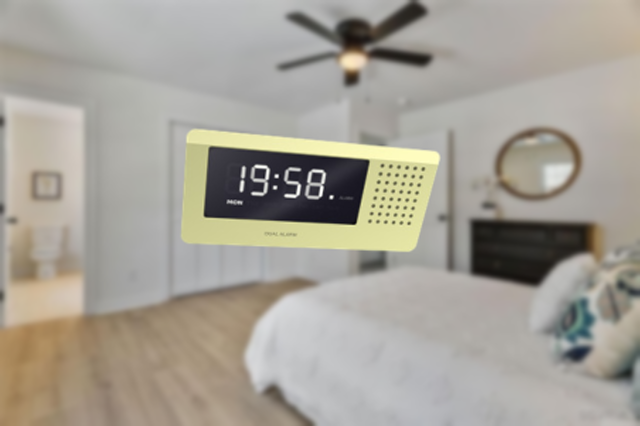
19:58
